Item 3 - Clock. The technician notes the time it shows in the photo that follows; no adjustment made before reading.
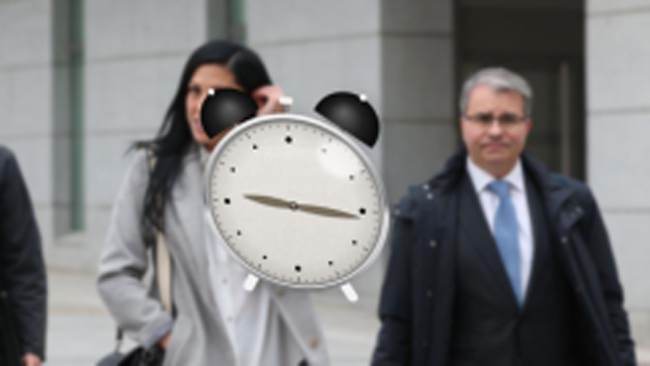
9:16
